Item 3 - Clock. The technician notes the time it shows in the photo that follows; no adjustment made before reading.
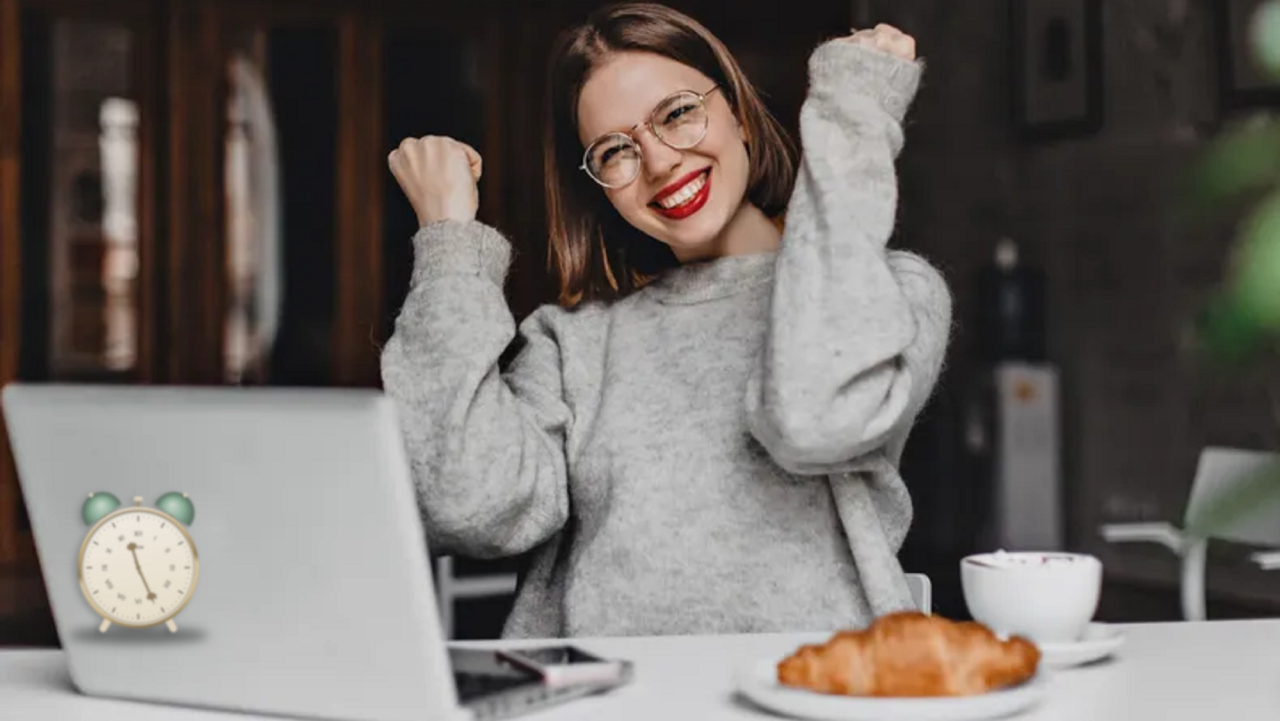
11:26
